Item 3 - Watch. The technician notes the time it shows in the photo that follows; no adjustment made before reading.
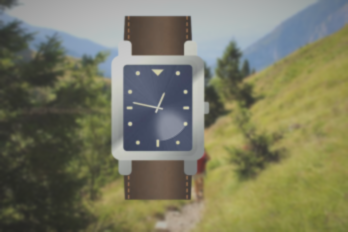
12:47
